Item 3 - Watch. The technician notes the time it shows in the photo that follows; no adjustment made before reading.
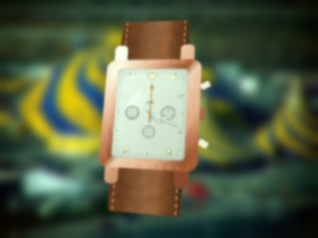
4:19
